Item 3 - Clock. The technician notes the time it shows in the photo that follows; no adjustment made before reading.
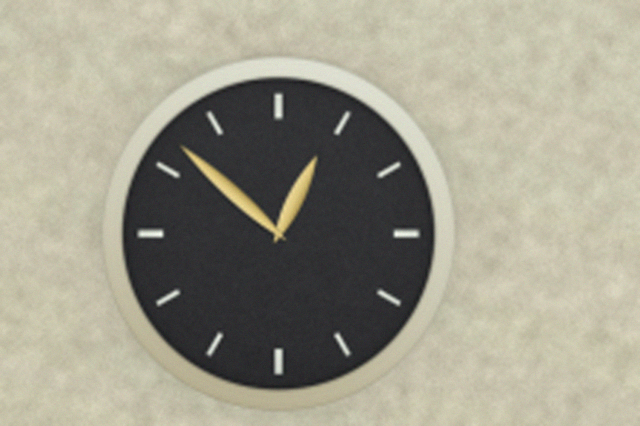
12:52
